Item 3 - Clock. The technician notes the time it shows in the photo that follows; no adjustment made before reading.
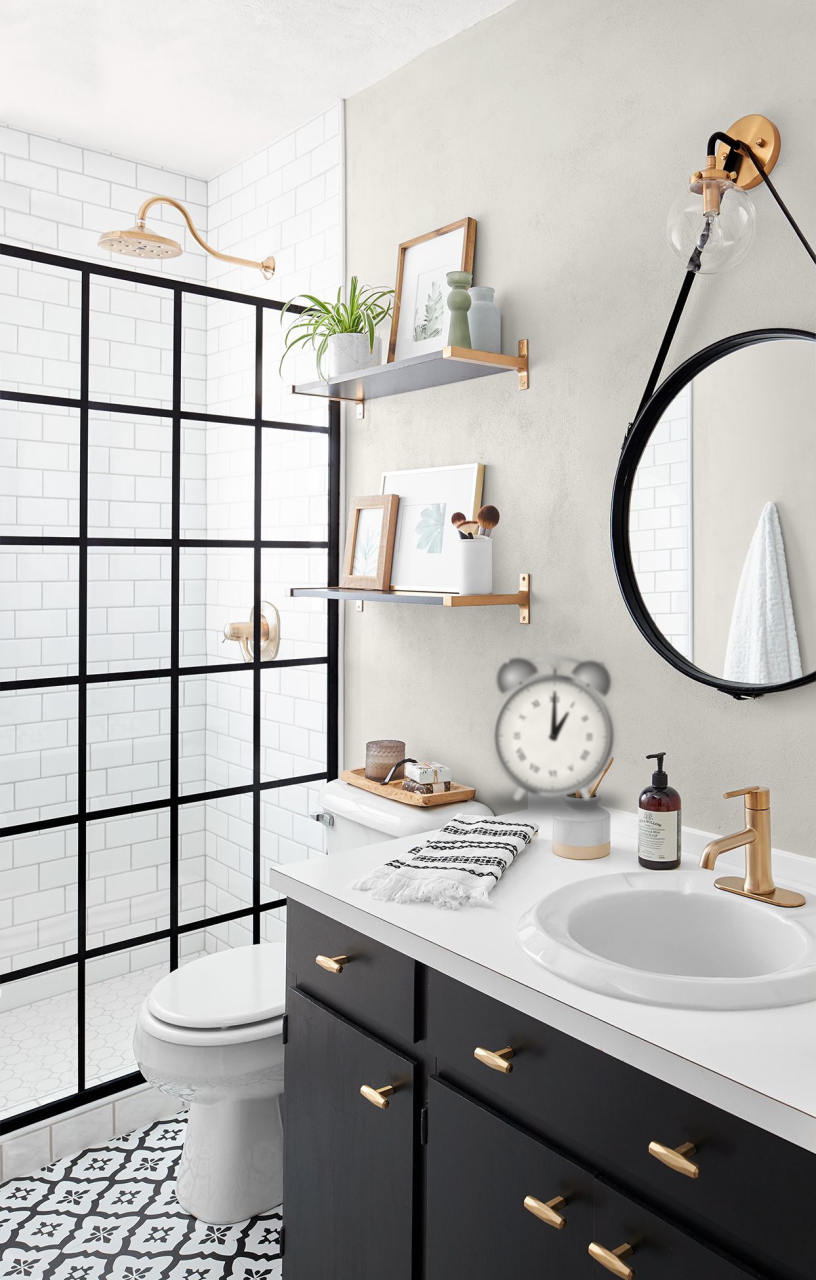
1:00
